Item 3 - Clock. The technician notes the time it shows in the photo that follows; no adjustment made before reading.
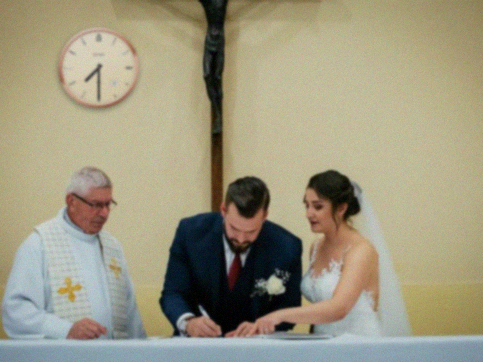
7:30
